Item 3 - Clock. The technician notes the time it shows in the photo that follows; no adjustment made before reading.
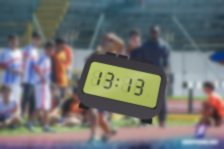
13:13
